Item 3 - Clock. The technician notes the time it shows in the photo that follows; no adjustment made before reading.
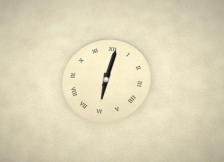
6:01
